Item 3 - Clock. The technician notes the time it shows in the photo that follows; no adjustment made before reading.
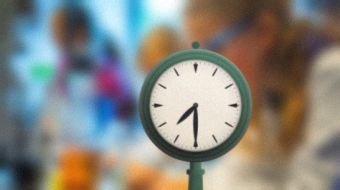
7:30
